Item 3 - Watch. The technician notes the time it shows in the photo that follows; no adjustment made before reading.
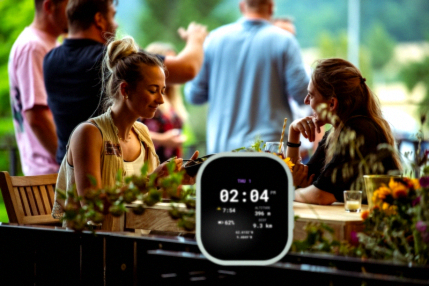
2:04
